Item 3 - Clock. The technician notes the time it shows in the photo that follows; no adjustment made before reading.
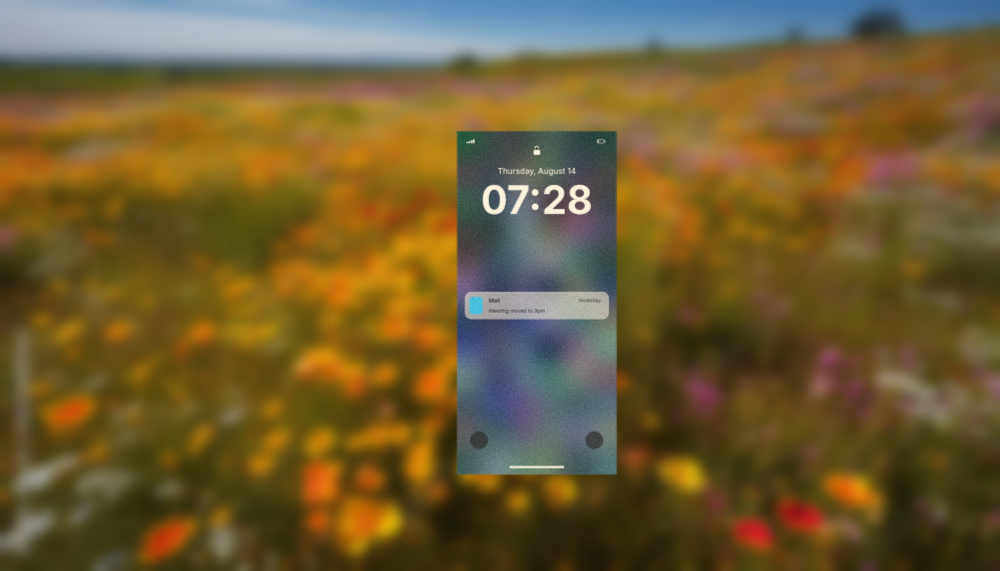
7:28
